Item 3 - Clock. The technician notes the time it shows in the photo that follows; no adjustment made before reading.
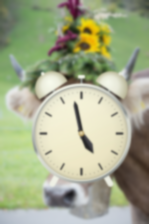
4:58
